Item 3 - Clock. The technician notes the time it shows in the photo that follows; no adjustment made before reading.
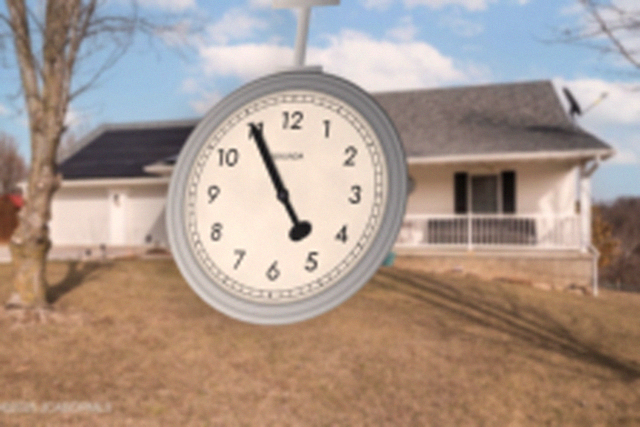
4:55
